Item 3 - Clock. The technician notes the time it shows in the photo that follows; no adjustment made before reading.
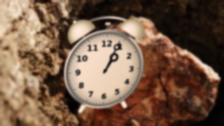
1:04
